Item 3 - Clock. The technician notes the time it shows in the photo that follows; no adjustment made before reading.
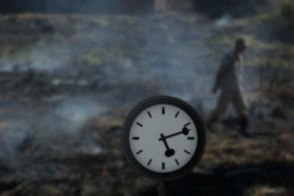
5:12
